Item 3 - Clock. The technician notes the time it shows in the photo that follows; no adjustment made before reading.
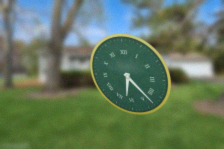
6:23
